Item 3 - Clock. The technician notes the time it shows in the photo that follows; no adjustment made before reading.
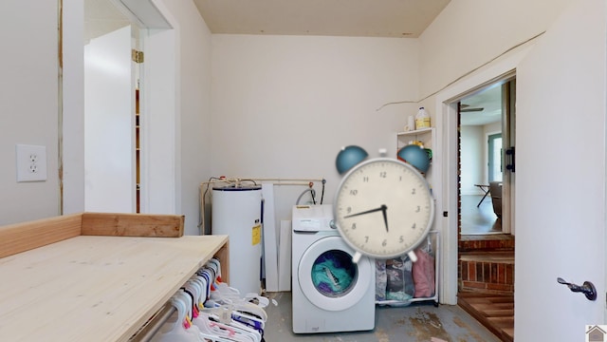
5:43
